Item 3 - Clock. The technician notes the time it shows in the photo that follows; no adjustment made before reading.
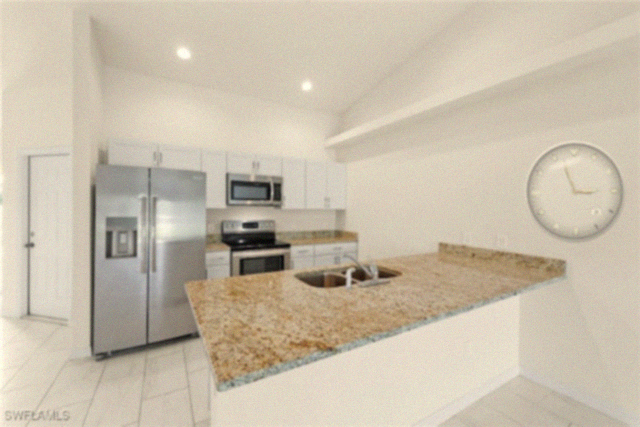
2:57
